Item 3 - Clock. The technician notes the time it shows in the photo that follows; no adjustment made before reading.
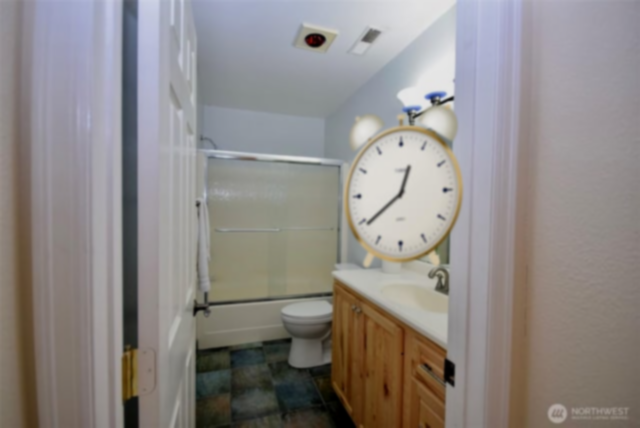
12:39
